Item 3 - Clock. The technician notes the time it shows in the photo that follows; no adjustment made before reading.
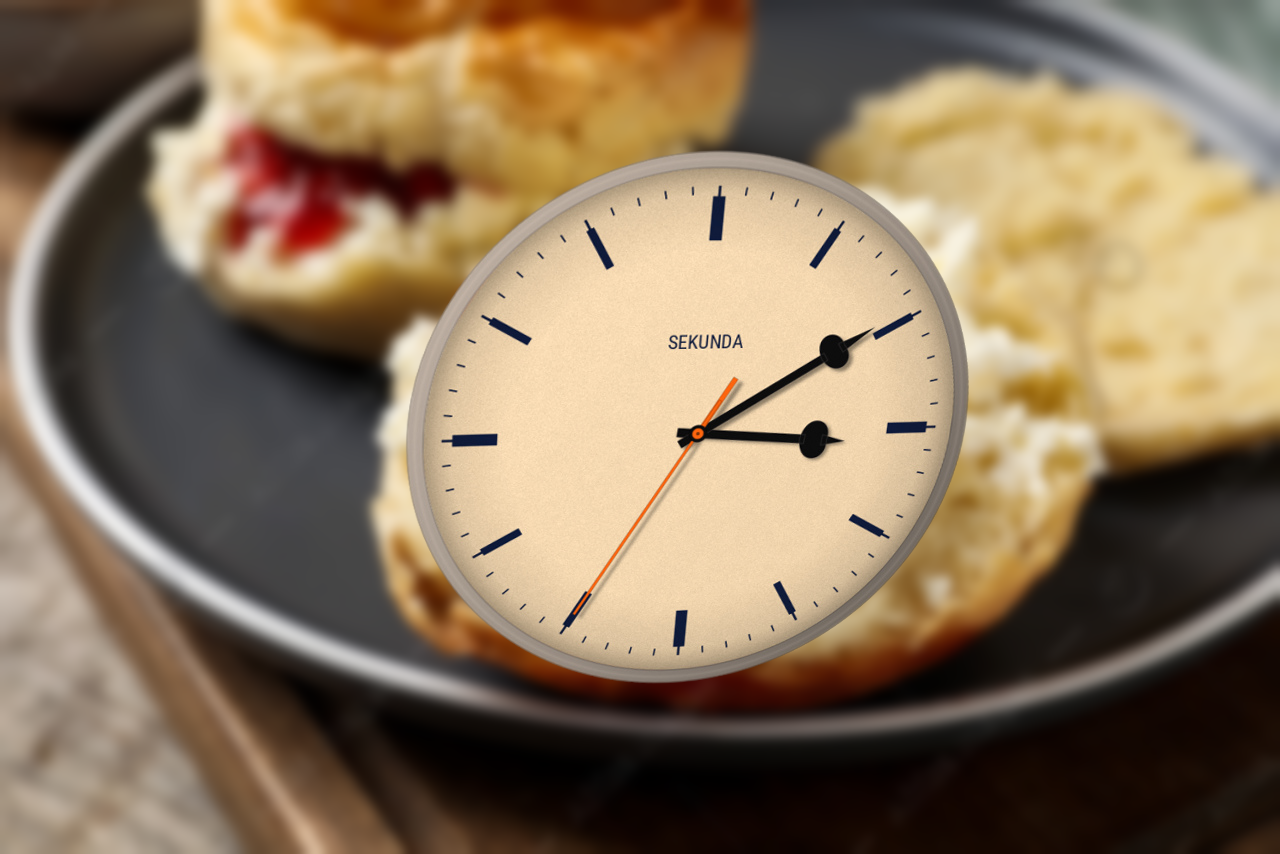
3:09:35
